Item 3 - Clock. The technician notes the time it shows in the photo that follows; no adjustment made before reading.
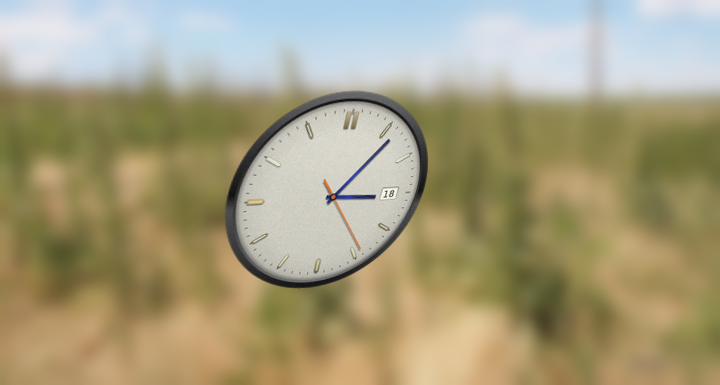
3:06:24
